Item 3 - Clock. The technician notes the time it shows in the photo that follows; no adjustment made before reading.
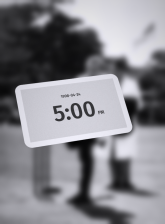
5:00
